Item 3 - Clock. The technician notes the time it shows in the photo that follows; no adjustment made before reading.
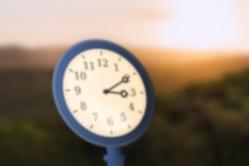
3:10
